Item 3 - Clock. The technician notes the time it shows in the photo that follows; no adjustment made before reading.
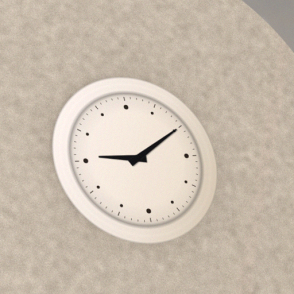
9:10
